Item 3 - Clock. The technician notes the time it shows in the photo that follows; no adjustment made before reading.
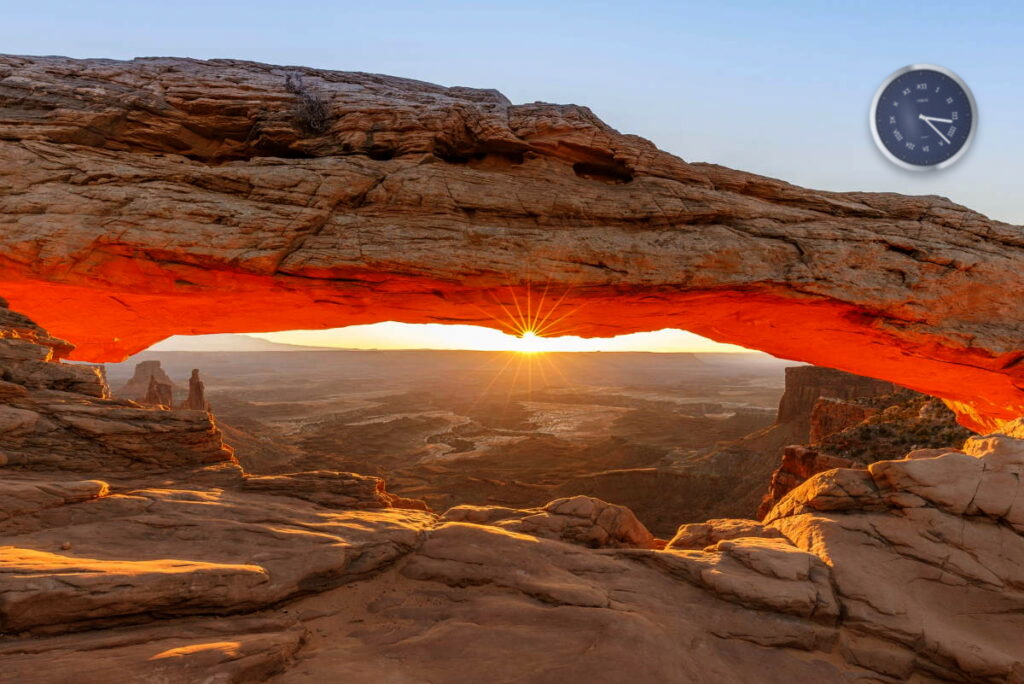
3:23
